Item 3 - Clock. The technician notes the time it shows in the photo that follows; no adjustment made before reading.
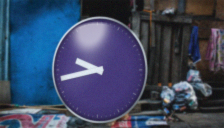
9:43
